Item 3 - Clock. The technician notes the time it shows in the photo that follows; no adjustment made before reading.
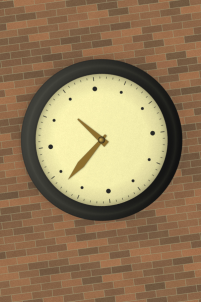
10:38
